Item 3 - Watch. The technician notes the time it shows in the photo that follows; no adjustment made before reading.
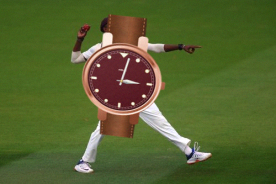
3:02
